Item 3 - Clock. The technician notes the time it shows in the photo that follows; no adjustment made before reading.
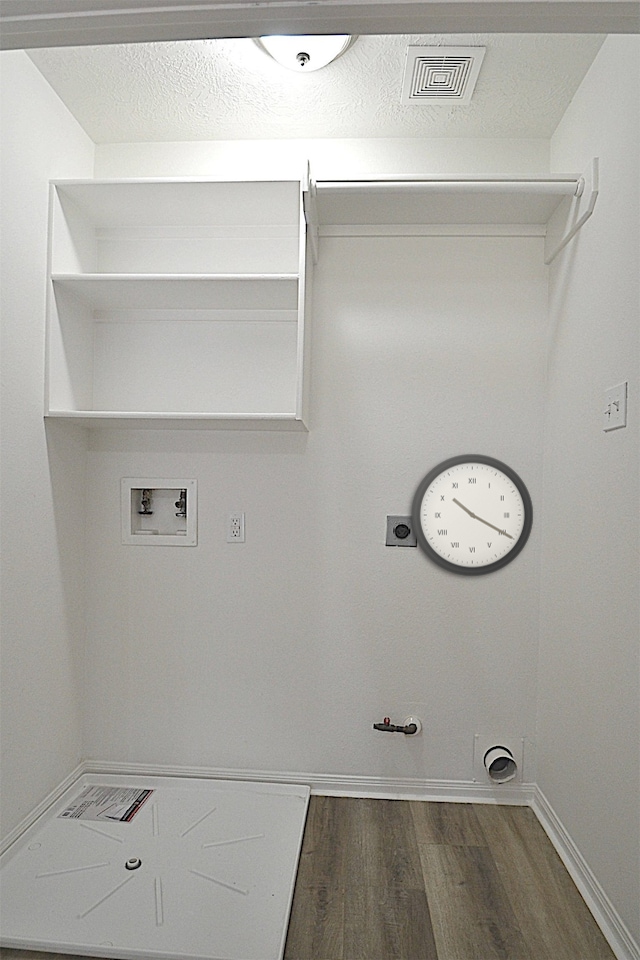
10:20
